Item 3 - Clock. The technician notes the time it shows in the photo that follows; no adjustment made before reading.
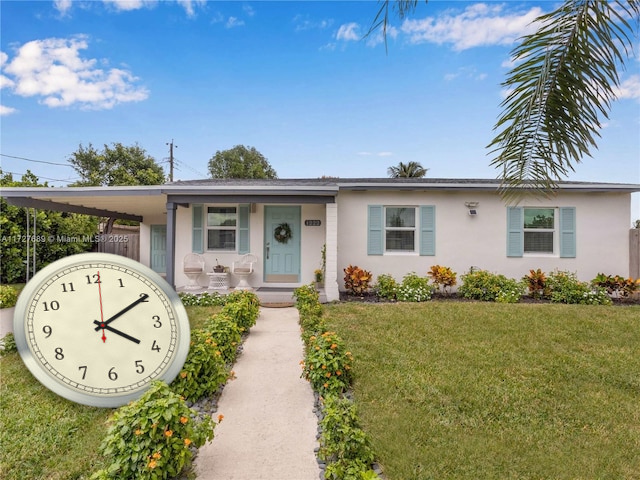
4:10:01
